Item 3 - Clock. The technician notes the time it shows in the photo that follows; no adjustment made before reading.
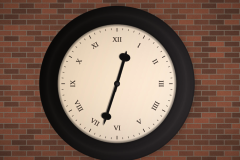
12:33
